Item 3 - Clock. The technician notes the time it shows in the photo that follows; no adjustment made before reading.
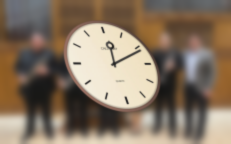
12:11
